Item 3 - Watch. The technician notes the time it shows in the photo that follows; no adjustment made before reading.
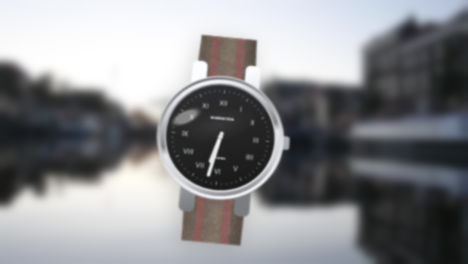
6:32
